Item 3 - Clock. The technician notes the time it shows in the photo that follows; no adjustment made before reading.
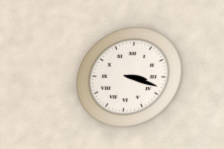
3:18
